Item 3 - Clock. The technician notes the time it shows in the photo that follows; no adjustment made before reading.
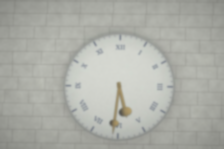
5:31
